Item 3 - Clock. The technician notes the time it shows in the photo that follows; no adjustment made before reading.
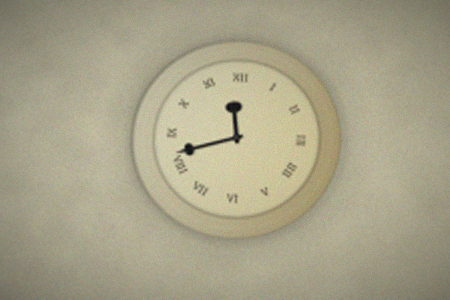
11:42
